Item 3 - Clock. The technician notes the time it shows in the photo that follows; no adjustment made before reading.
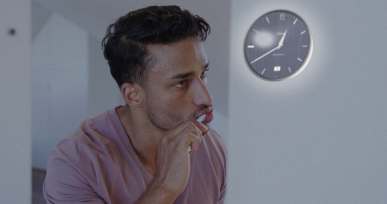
12:40
